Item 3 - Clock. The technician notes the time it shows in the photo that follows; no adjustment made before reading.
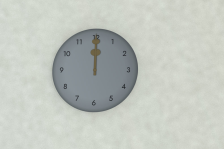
12:00
